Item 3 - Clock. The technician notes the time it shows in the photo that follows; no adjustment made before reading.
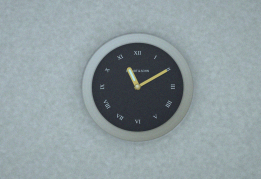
11:10
